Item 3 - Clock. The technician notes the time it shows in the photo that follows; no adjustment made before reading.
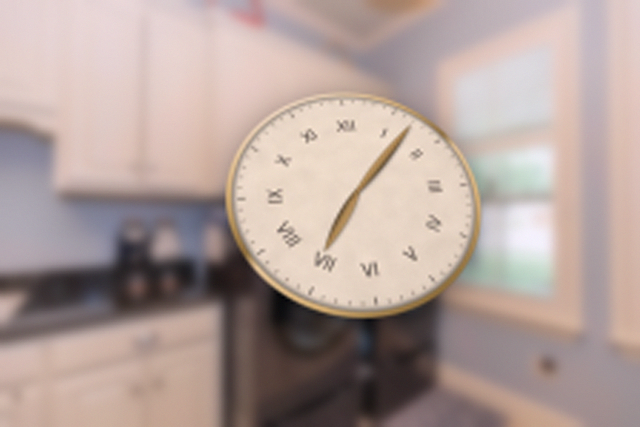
7:07
